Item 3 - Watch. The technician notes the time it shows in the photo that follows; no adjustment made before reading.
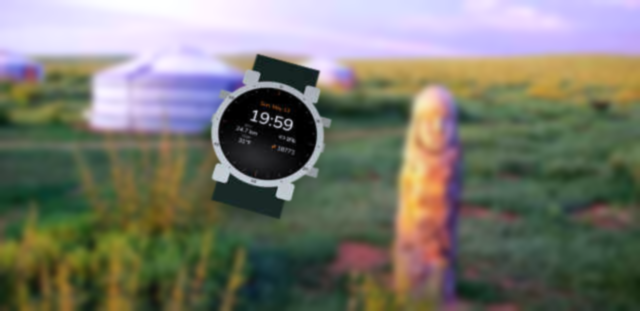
19:59
